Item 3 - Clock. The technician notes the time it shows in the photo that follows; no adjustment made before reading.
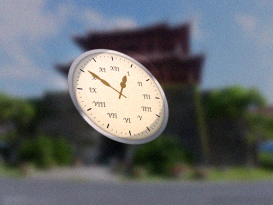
12:51
